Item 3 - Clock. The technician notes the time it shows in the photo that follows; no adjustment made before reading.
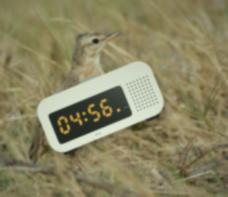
4:56
